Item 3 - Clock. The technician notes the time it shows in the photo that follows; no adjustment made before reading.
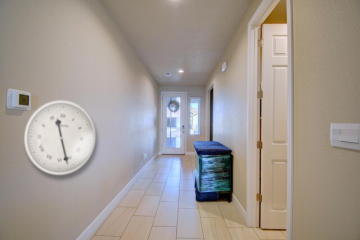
11:27
